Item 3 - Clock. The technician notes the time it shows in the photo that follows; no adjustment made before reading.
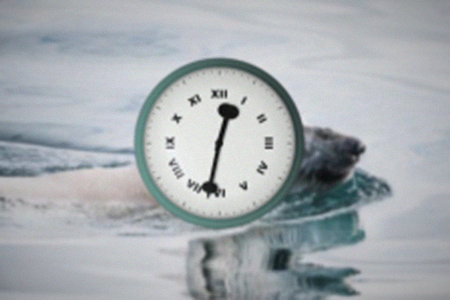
12:32
